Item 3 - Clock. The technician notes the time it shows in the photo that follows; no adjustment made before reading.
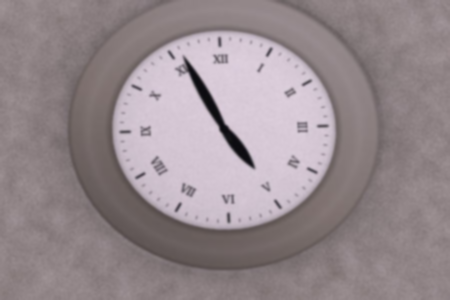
4:56
